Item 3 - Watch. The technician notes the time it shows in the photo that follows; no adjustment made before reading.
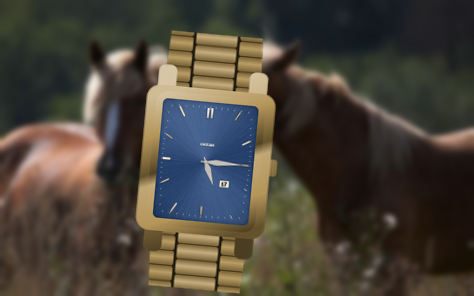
5:15
